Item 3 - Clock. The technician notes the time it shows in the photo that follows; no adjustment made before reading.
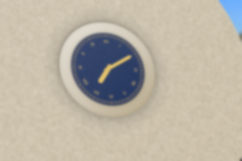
7:10
